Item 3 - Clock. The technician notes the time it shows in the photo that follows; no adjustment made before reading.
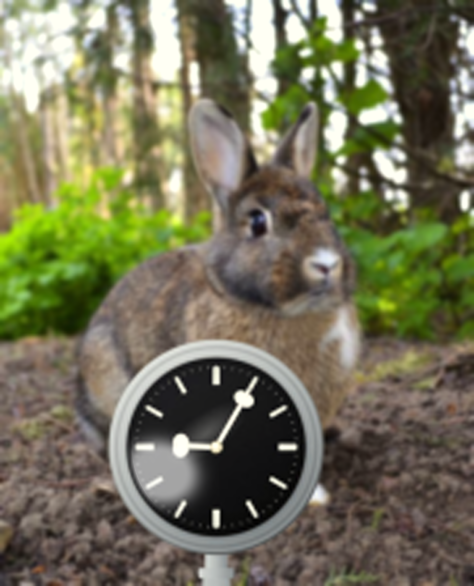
9:05
